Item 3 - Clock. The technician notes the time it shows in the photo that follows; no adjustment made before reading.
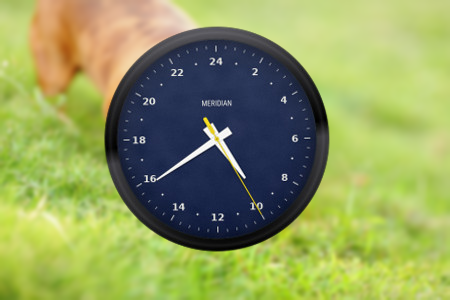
9:39:25
